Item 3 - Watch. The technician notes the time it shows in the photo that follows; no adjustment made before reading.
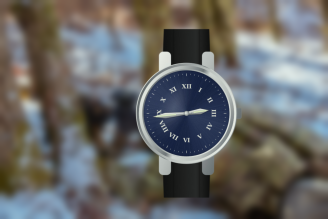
2:44
